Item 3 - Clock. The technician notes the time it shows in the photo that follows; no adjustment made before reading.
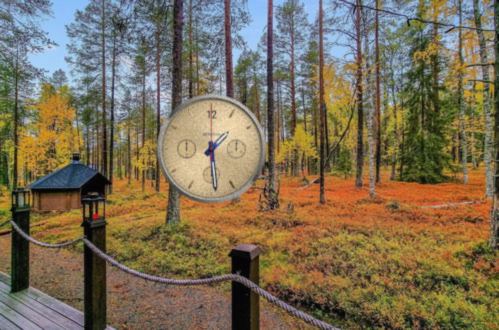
1:29
